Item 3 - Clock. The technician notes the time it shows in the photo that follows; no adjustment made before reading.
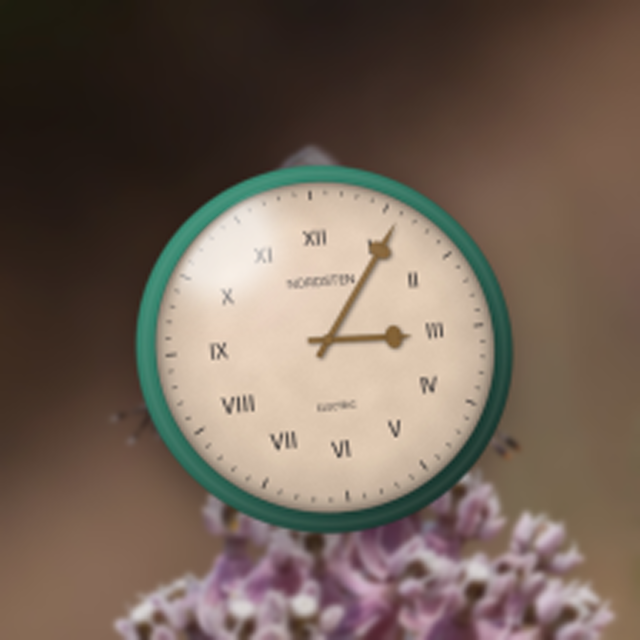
3:06
